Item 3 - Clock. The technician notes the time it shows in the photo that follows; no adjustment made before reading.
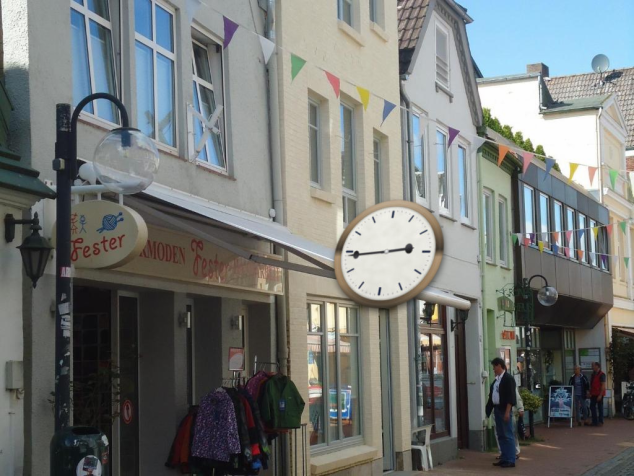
2:44
